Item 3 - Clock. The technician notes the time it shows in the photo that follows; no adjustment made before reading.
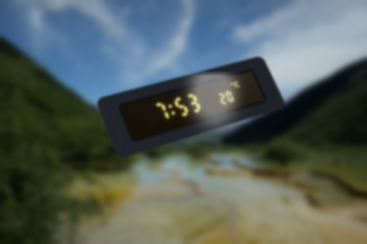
7:53
